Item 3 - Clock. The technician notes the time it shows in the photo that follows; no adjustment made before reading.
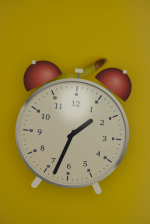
1:33
